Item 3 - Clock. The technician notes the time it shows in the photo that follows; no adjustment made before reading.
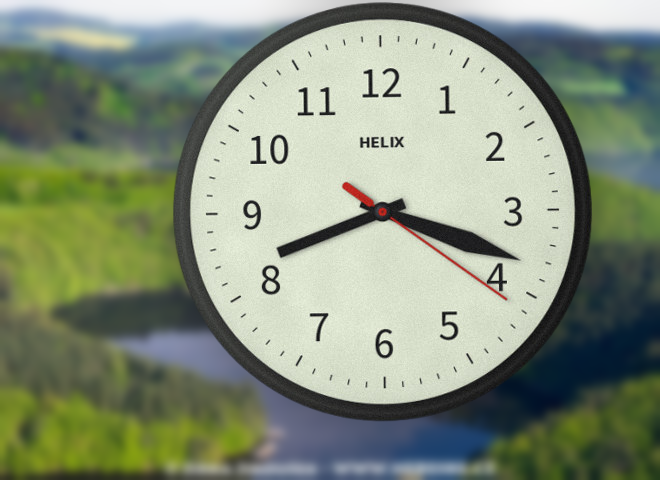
8:18:21
